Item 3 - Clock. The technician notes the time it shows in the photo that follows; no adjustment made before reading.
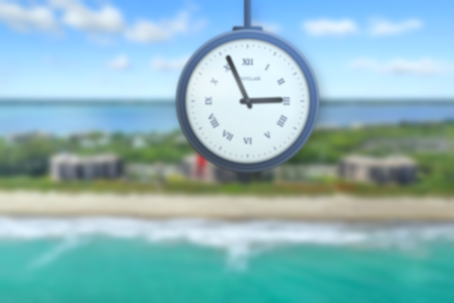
2:56
